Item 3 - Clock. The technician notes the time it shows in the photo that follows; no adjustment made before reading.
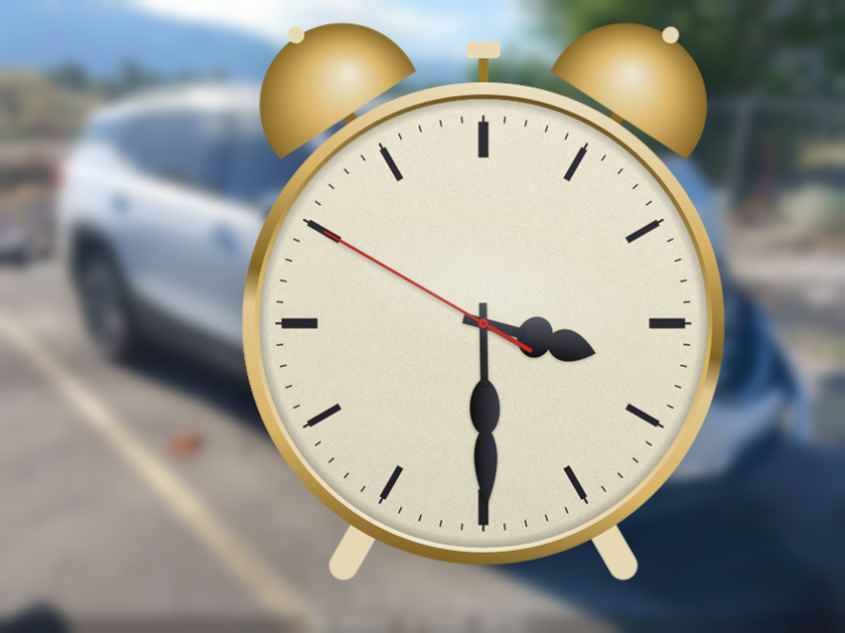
3:29:50
